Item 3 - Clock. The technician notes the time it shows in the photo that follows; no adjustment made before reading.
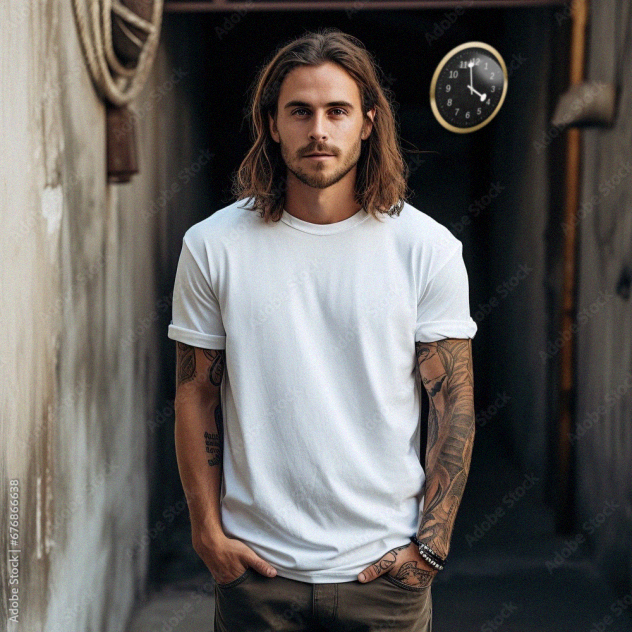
3:58
